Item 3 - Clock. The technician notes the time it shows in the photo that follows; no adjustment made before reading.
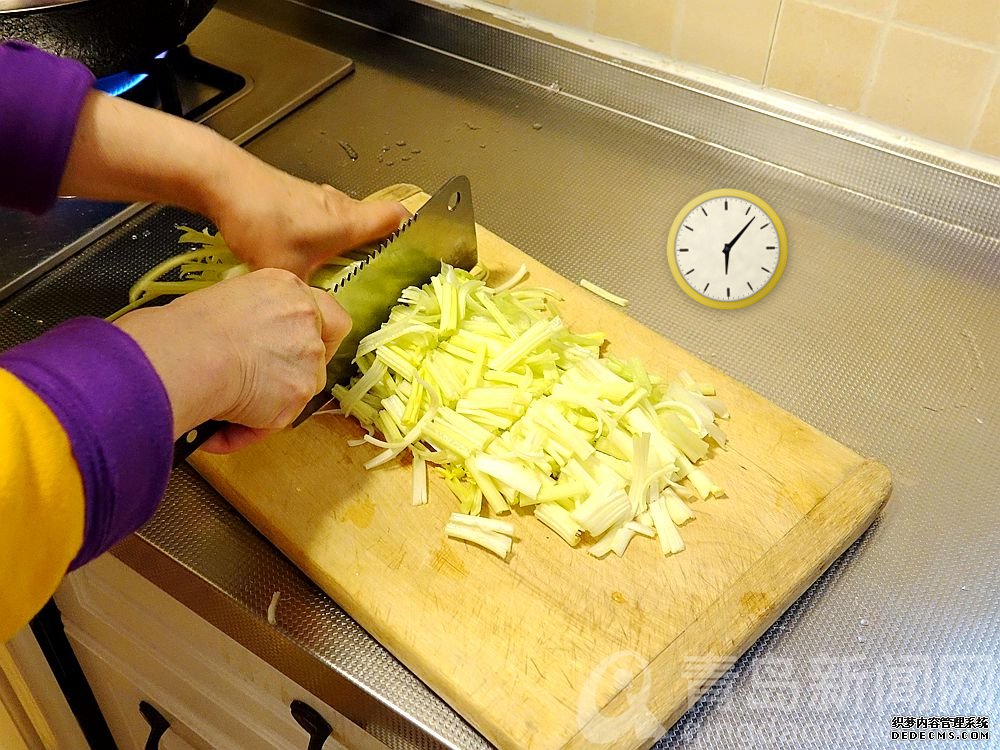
6:07
